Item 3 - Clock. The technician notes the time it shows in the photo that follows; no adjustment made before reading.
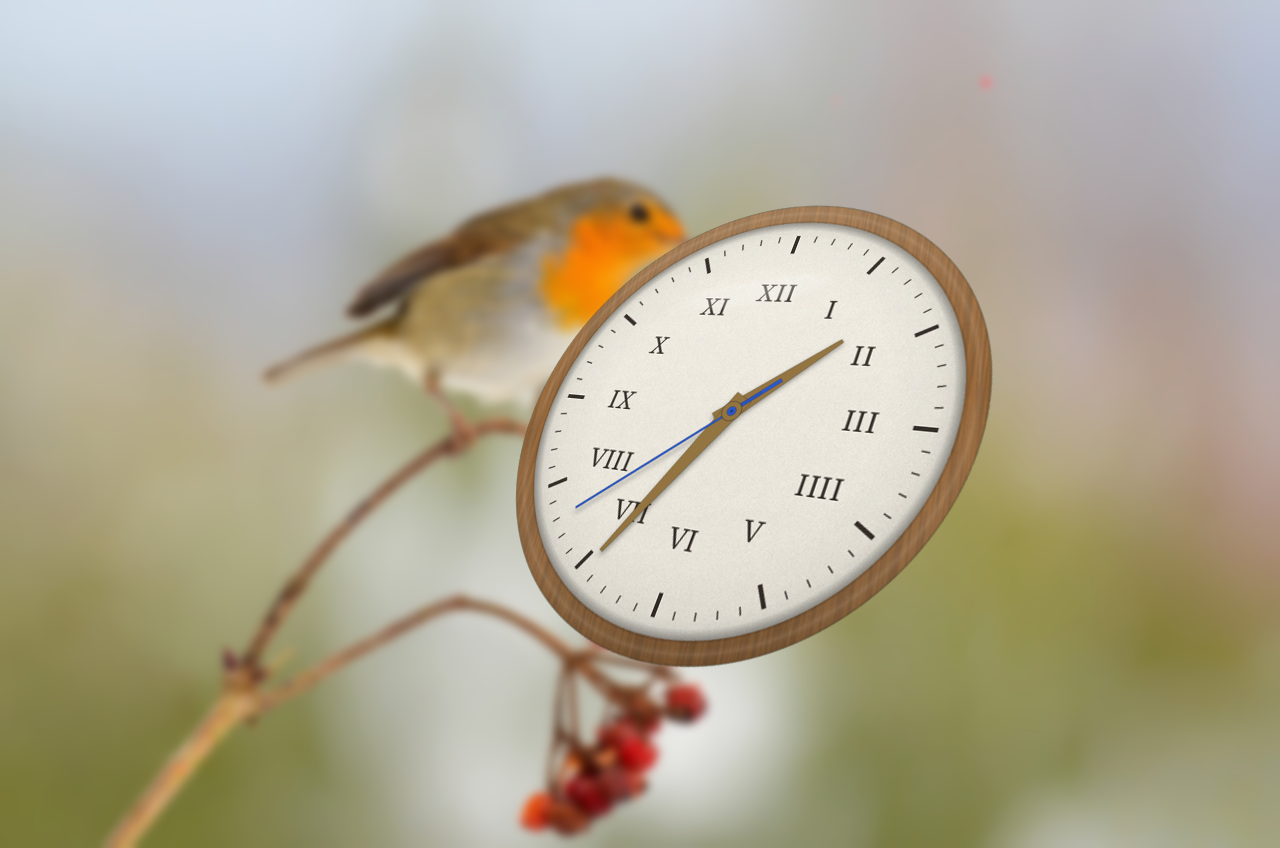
1:34:38
